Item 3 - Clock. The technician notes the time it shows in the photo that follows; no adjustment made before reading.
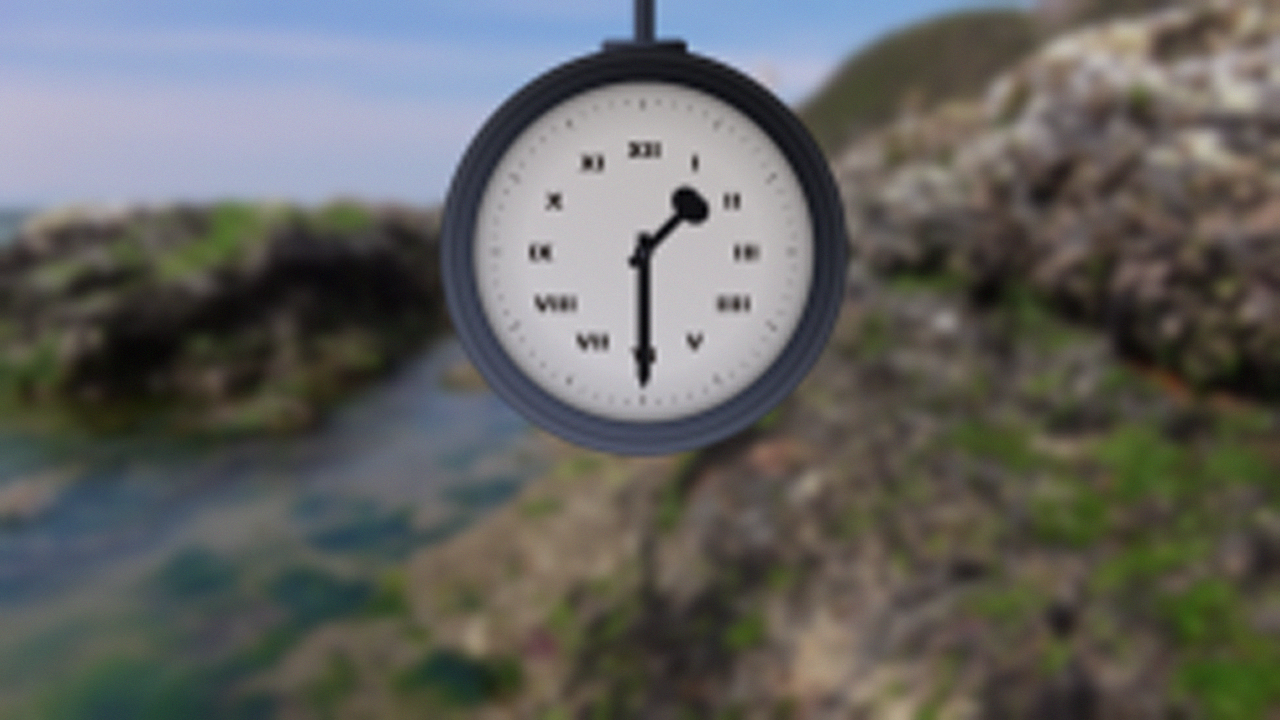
1:30
